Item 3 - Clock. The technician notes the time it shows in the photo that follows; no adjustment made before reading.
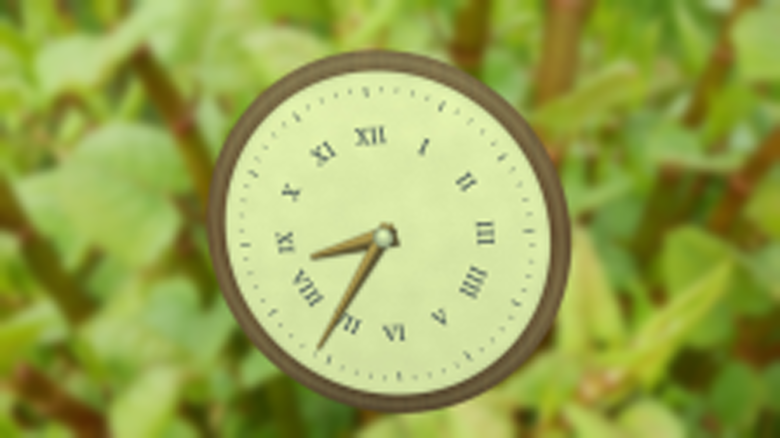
8:36
